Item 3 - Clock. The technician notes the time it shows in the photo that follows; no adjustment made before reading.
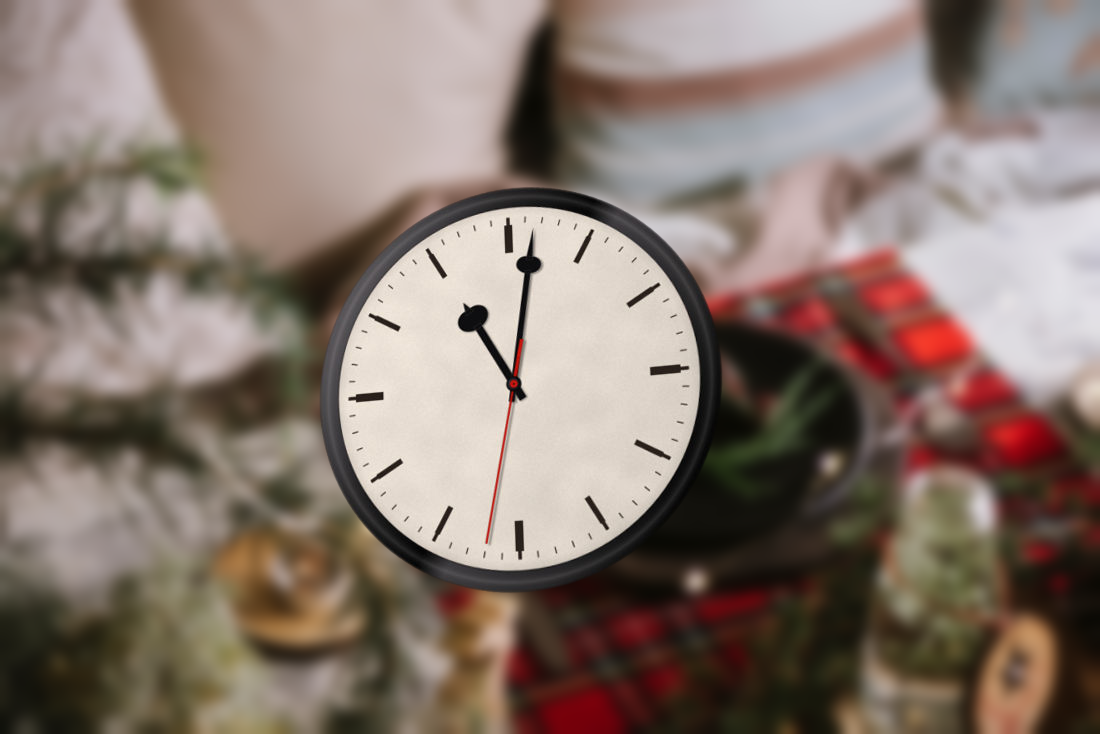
11:01:32
